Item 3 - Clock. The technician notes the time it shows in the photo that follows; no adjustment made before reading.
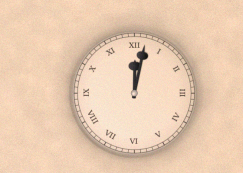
12:02
